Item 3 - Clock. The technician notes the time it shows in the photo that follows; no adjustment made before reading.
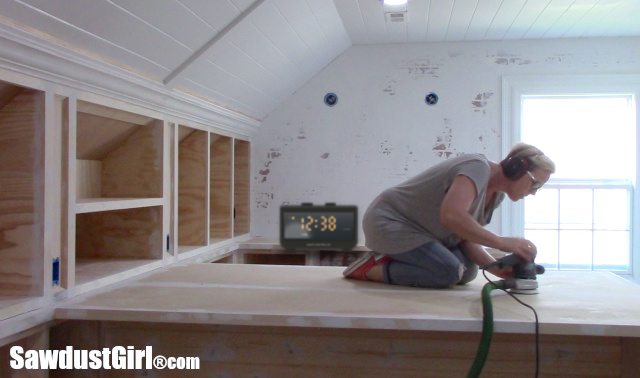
12:38
